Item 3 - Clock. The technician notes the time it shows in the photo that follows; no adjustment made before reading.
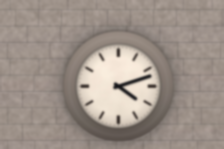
4:12
